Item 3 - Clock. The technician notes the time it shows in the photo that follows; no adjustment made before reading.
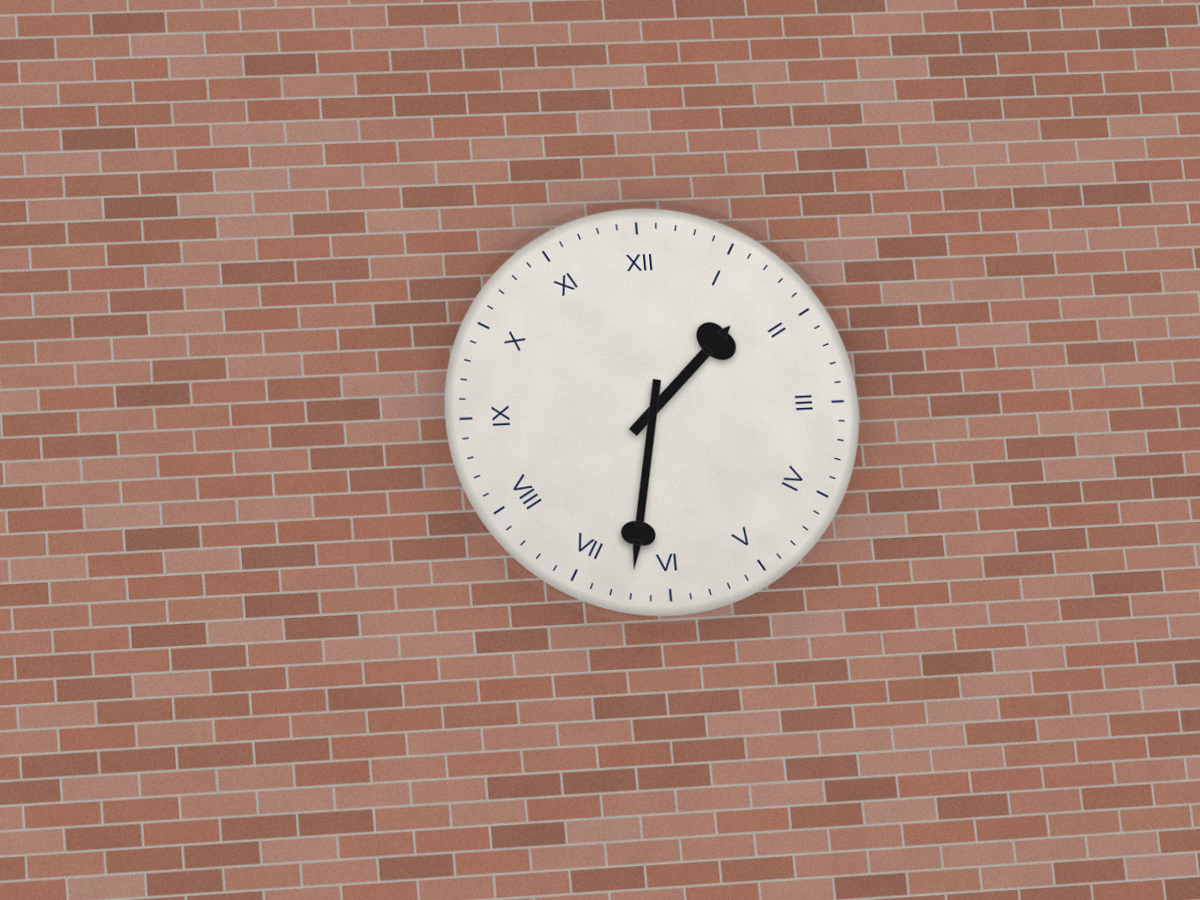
1:32
